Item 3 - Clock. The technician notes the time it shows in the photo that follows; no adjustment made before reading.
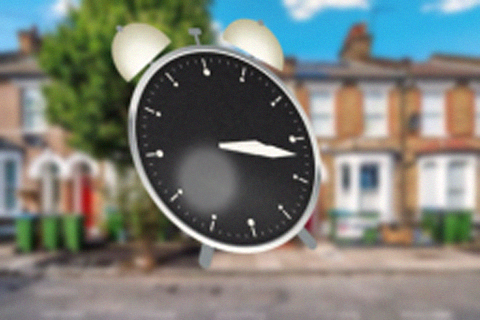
3:17
